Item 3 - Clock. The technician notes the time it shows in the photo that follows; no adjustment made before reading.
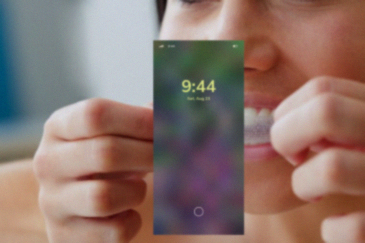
9:44
